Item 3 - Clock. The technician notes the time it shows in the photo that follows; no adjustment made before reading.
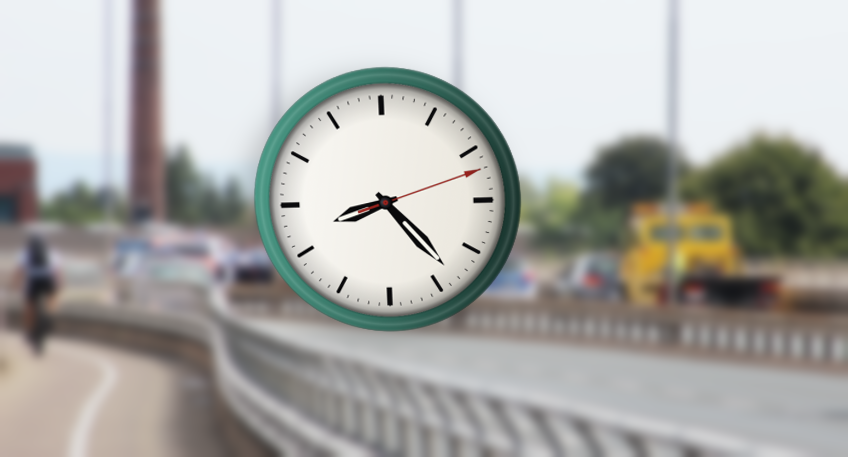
8:23:12
